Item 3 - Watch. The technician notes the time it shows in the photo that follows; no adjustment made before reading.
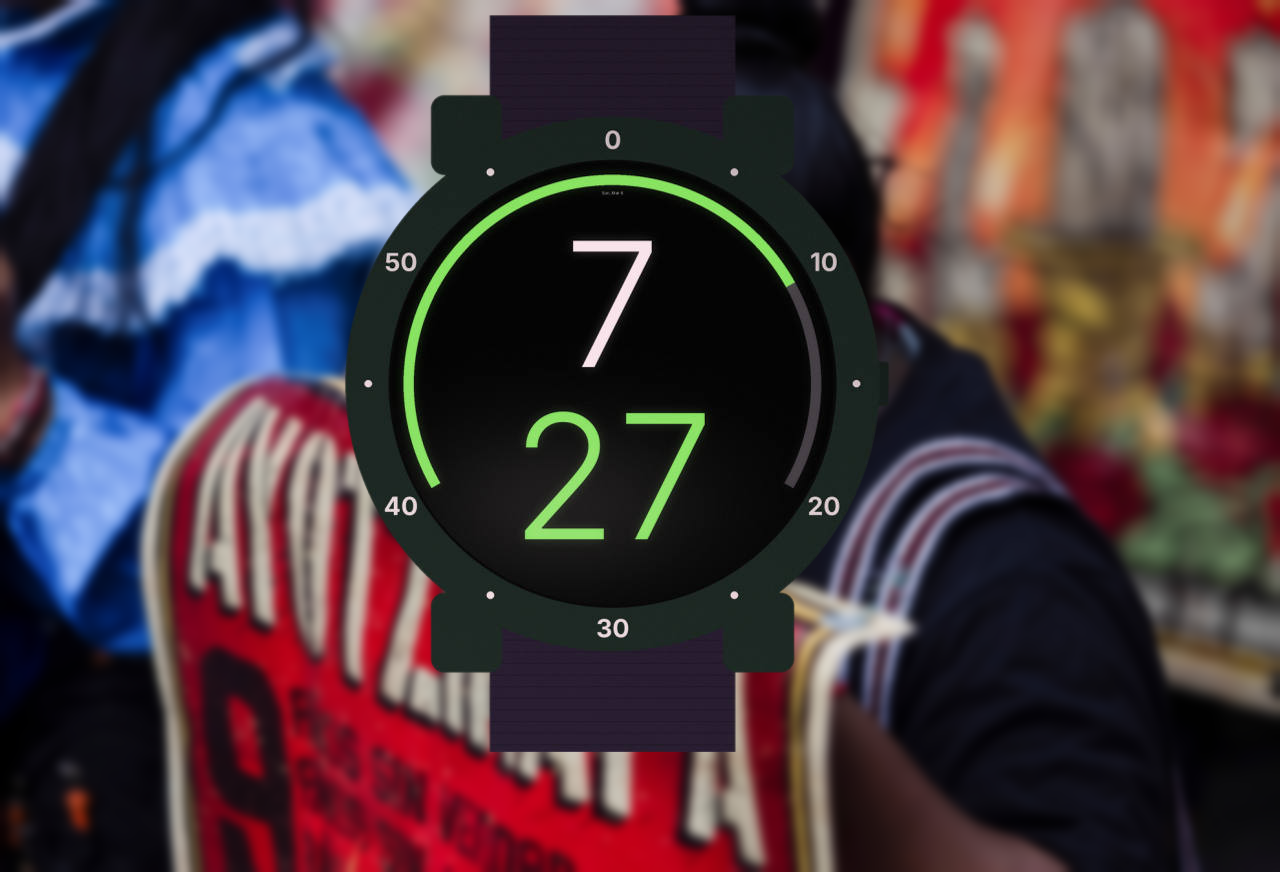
7:27
